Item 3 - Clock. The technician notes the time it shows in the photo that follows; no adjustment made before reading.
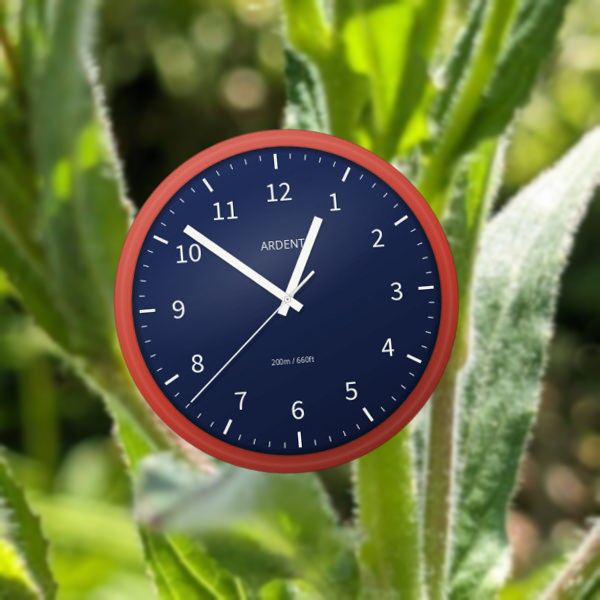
12:51:38
